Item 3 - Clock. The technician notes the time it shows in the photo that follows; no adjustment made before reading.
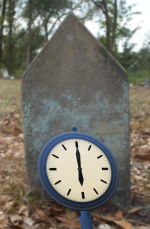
6:00
